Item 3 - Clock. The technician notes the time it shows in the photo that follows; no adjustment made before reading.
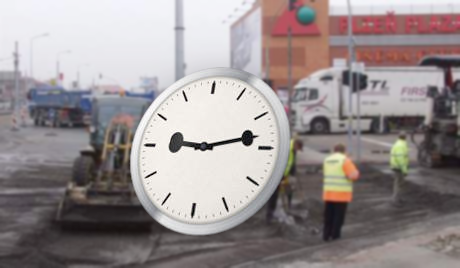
9:13
